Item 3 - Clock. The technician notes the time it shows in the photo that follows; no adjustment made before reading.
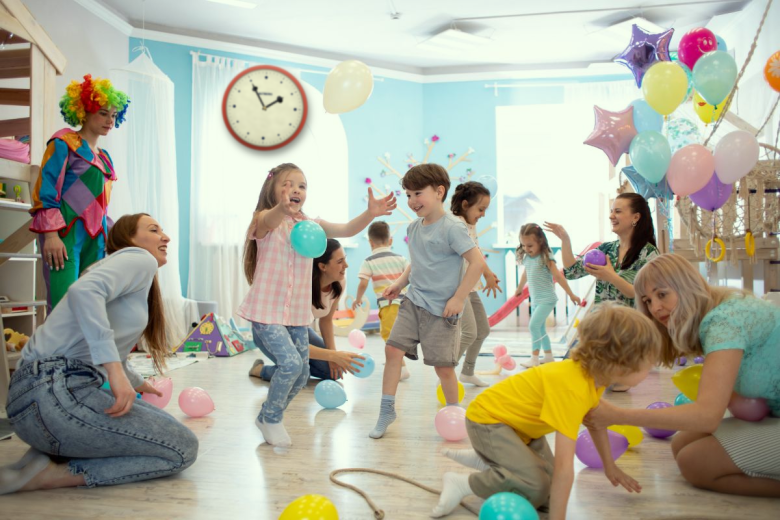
1:55
